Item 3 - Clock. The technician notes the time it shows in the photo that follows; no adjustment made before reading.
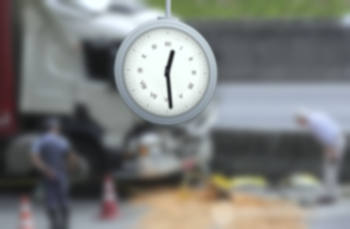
12:29
